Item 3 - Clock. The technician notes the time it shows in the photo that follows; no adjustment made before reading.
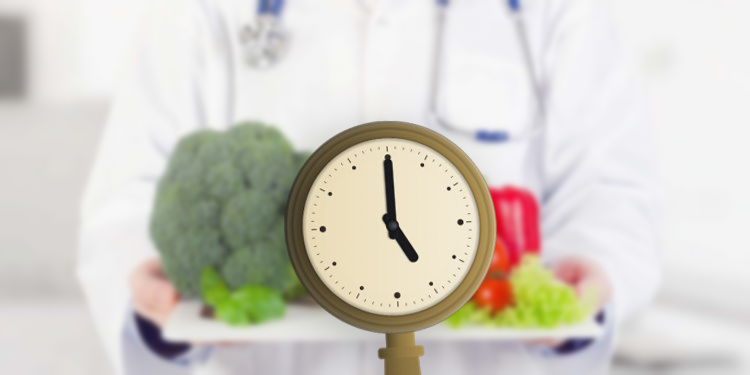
5:00
